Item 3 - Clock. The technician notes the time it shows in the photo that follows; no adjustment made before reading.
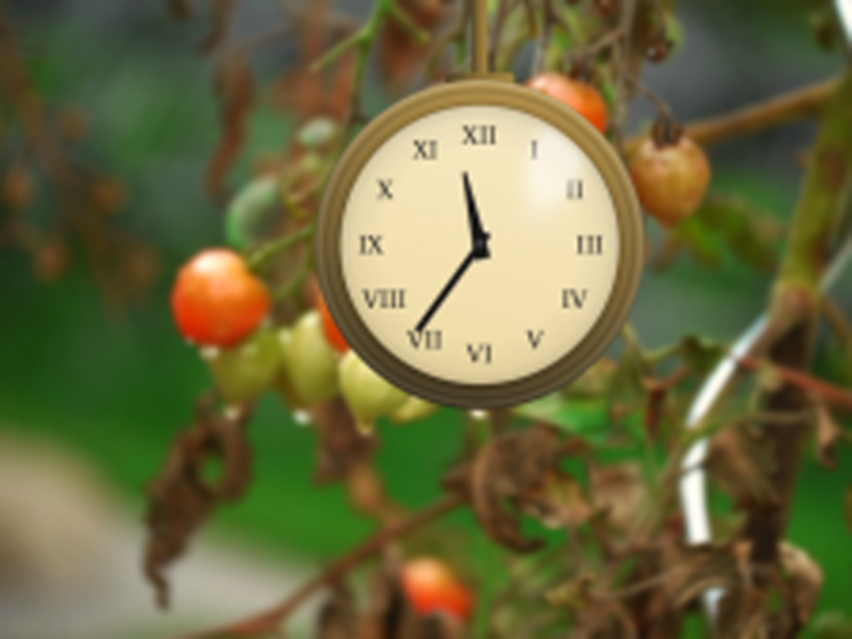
11:36
